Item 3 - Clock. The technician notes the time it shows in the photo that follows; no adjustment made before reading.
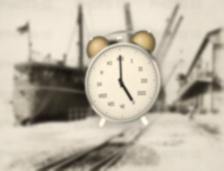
5:00
